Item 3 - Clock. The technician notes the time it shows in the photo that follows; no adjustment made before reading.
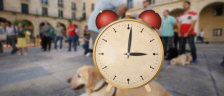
3:01
